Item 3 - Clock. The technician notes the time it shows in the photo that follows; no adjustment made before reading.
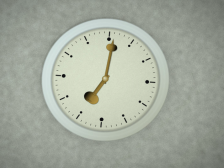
7:01
